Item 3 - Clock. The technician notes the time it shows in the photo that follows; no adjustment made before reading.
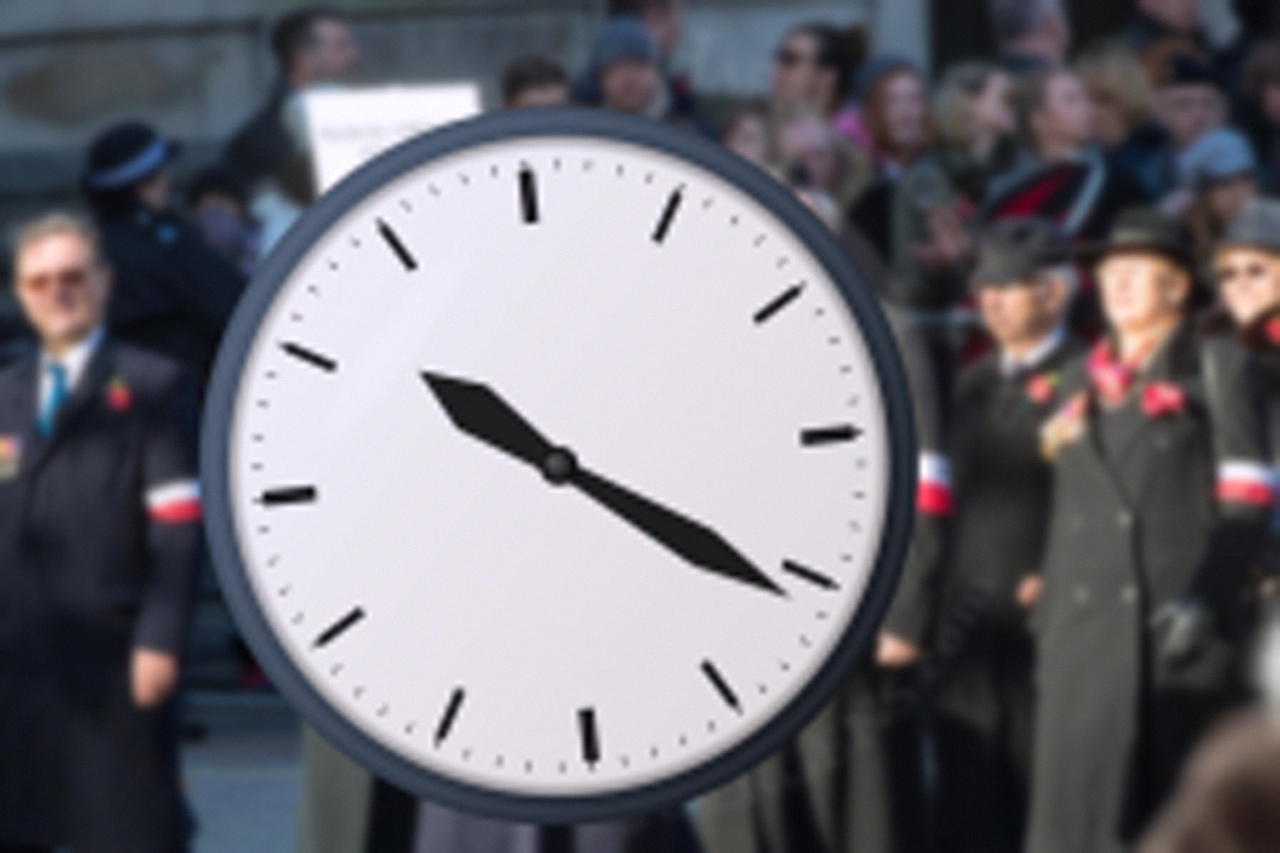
10:21
